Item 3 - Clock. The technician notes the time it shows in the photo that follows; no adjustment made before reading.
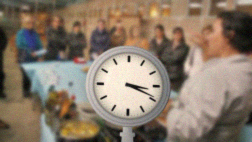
3:19
